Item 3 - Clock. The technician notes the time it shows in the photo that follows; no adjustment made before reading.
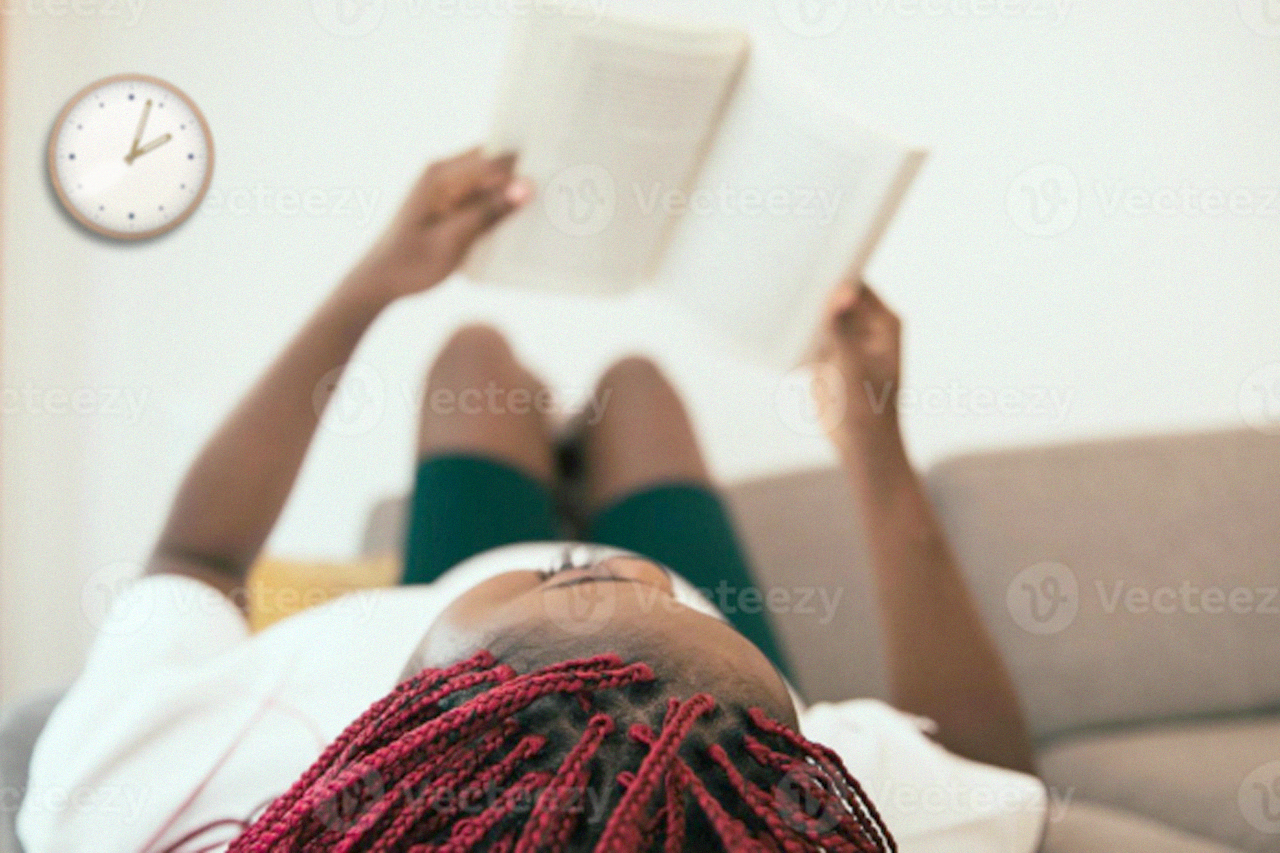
2:03
